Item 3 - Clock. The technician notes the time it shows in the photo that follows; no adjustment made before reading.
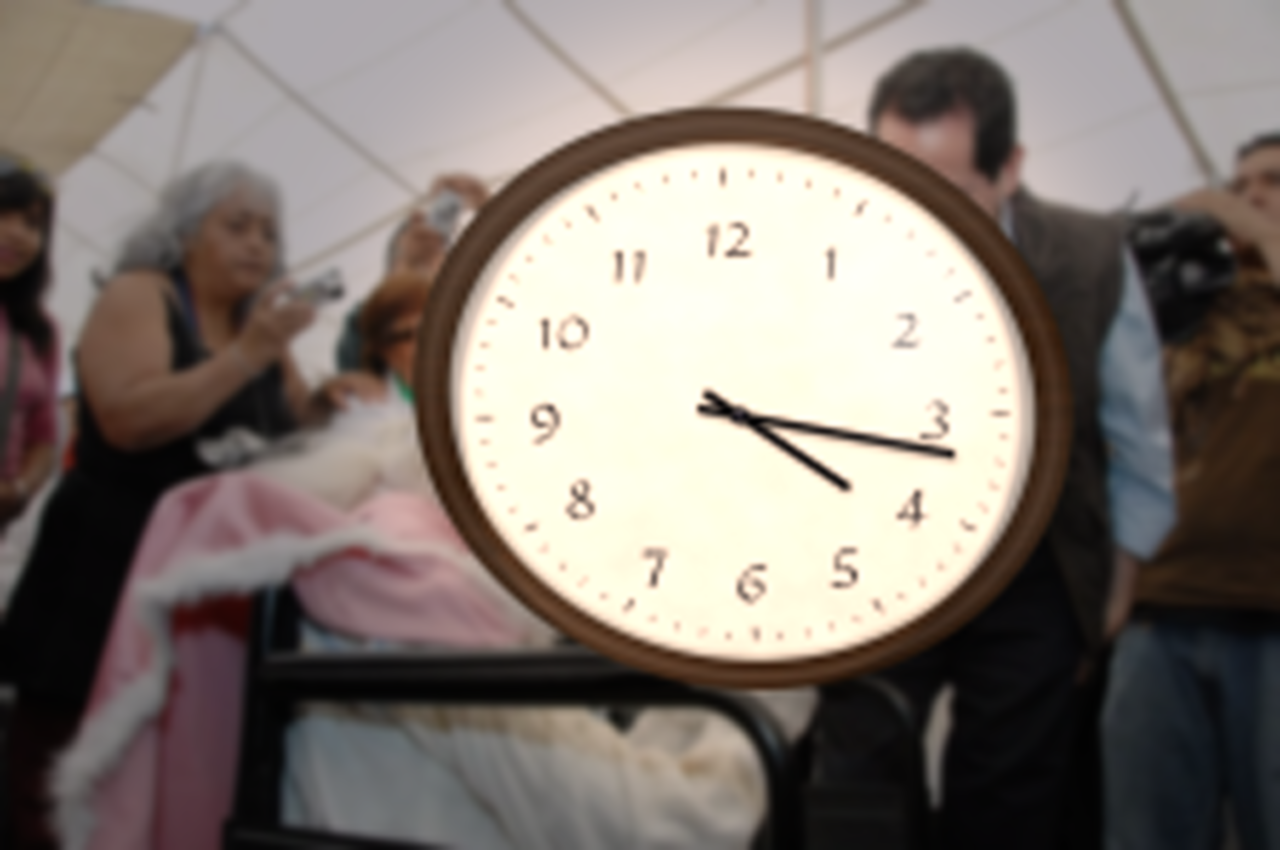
4:17
